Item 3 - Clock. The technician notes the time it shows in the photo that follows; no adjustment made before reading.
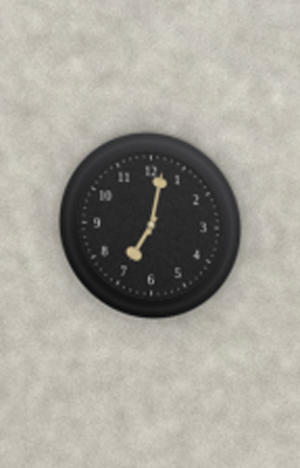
7:02
